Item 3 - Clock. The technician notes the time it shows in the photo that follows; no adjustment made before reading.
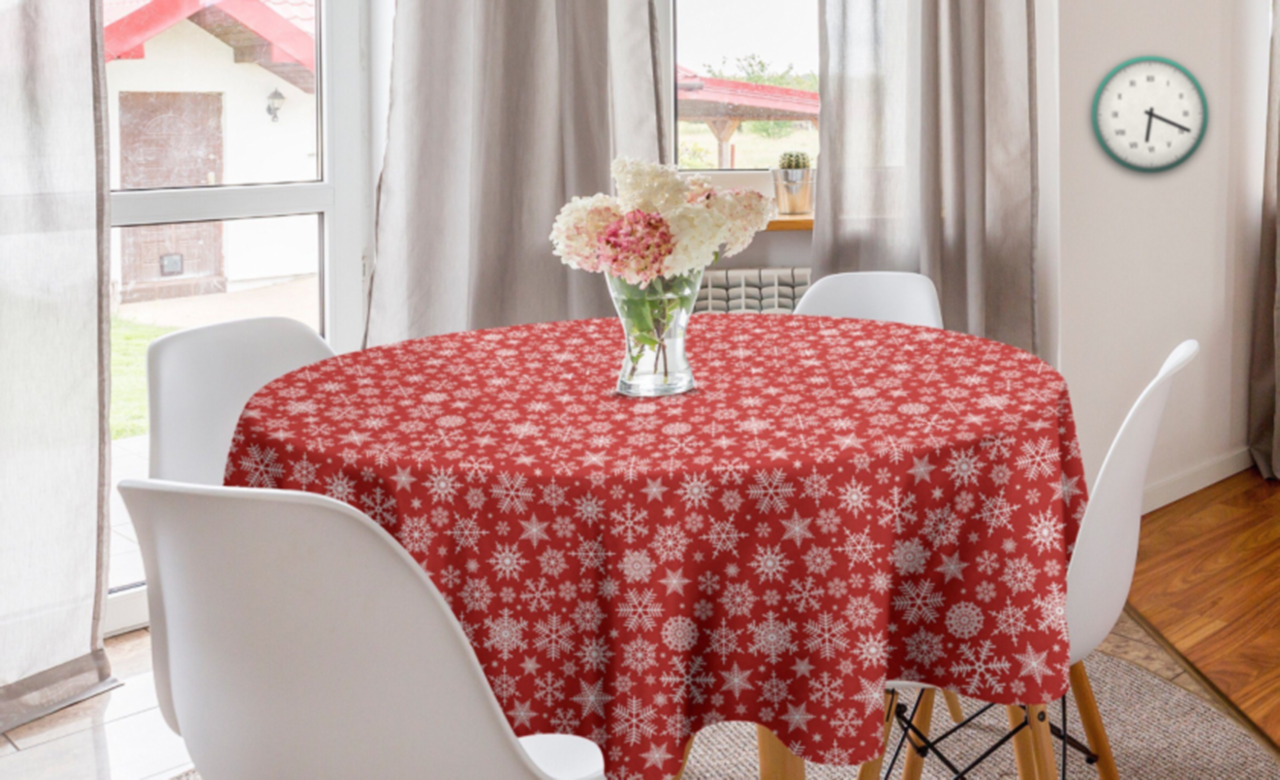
6:19
